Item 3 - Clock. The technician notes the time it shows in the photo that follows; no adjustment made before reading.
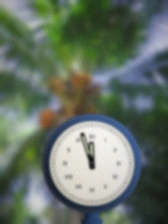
11:57
